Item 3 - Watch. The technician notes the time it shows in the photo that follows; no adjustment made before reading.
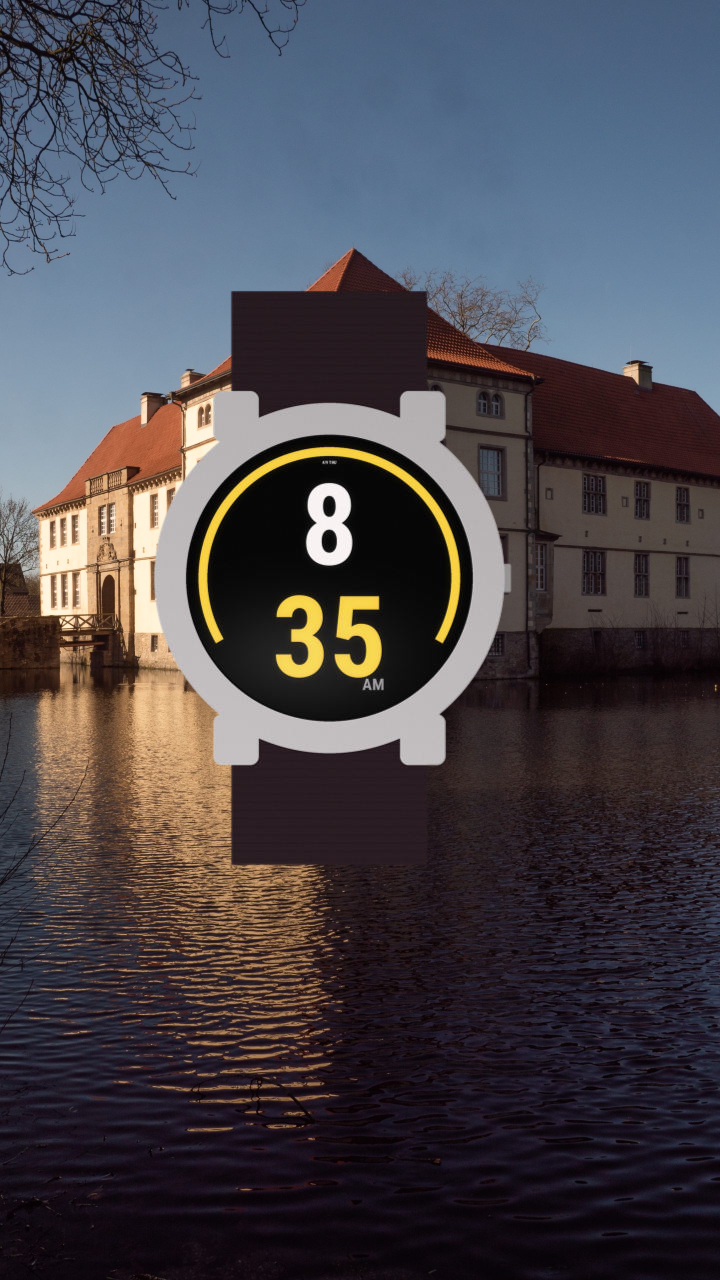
8:35
